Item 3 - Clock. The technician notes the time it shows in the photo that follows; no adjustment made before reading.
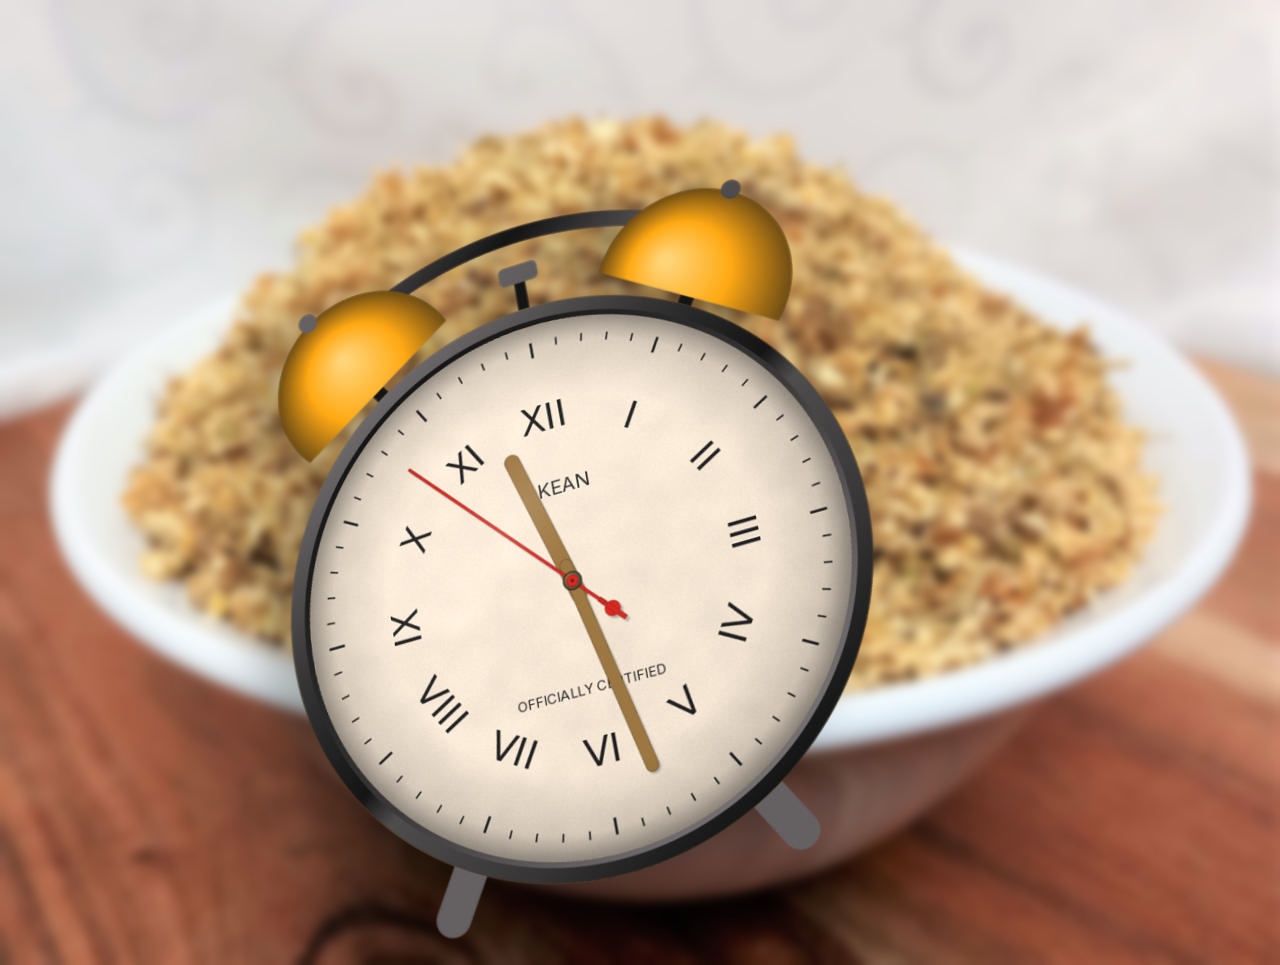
11:27:53
